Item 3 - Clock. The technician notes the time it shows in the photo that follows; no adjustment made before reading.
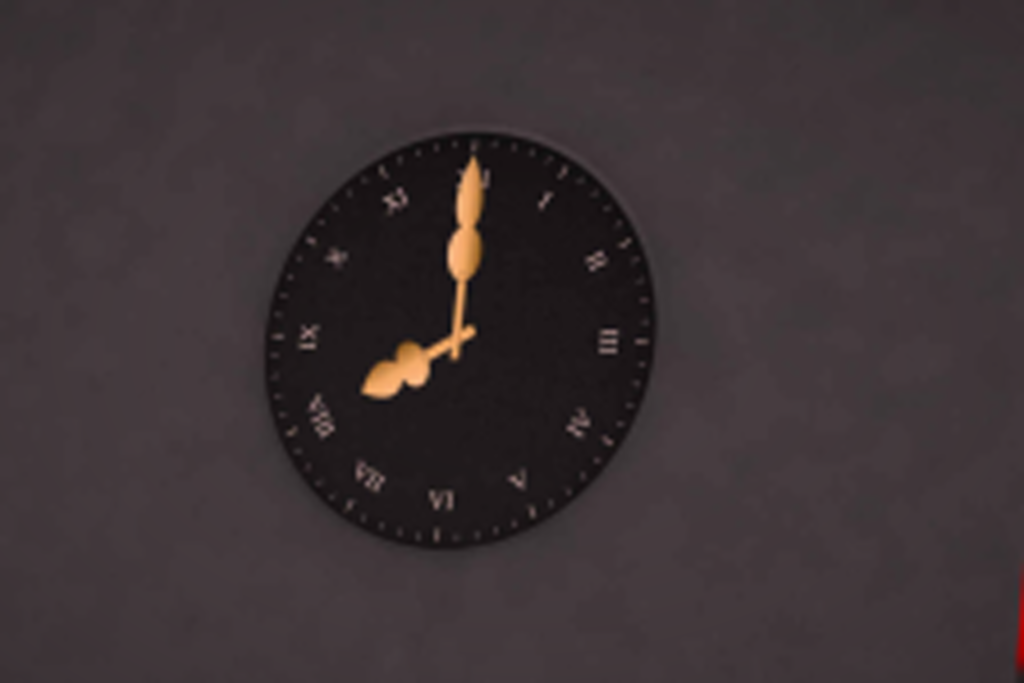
8:00
